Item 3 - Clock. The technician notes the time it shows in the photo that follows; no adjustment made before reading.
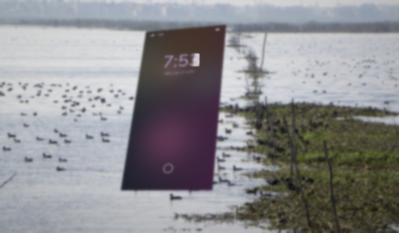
7:53
